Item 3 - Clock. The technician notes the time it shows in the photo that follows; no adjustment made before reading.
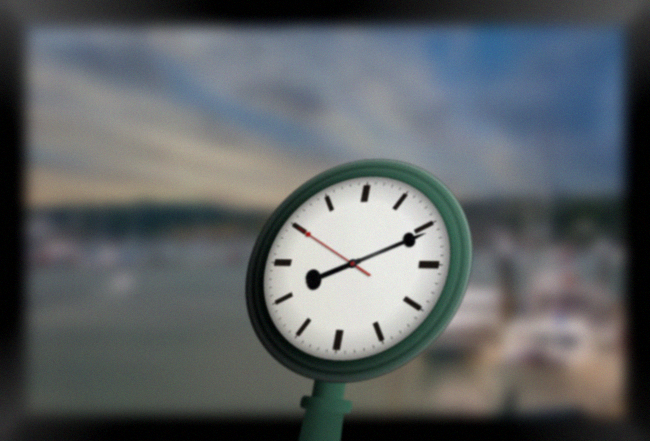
8:10:50
